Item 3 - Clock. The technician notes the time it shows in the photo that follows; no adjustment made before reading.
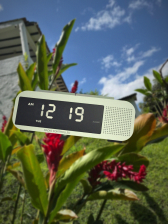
12:19
